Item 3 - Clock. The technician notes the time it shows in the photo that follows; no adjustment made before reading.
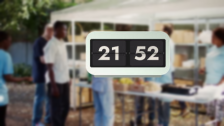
21:52
